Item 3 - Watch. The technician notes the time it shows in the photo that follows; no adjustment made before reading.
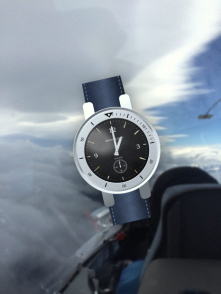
1:00
